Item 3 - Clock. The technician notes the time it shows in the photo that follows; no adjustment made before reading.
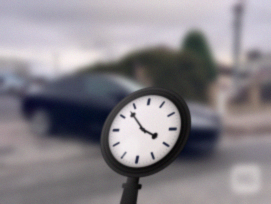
3:53
